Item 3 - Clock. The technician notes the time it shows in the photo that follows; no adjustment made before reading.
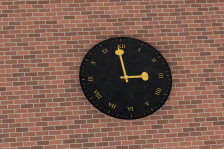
2:59
